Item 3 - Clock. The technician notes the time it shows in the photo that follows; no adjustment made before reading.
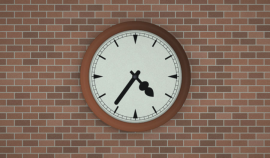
4:36
